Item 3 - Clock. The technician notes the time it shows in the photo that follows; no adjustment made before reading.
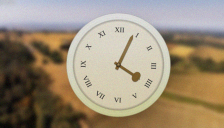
4:04
